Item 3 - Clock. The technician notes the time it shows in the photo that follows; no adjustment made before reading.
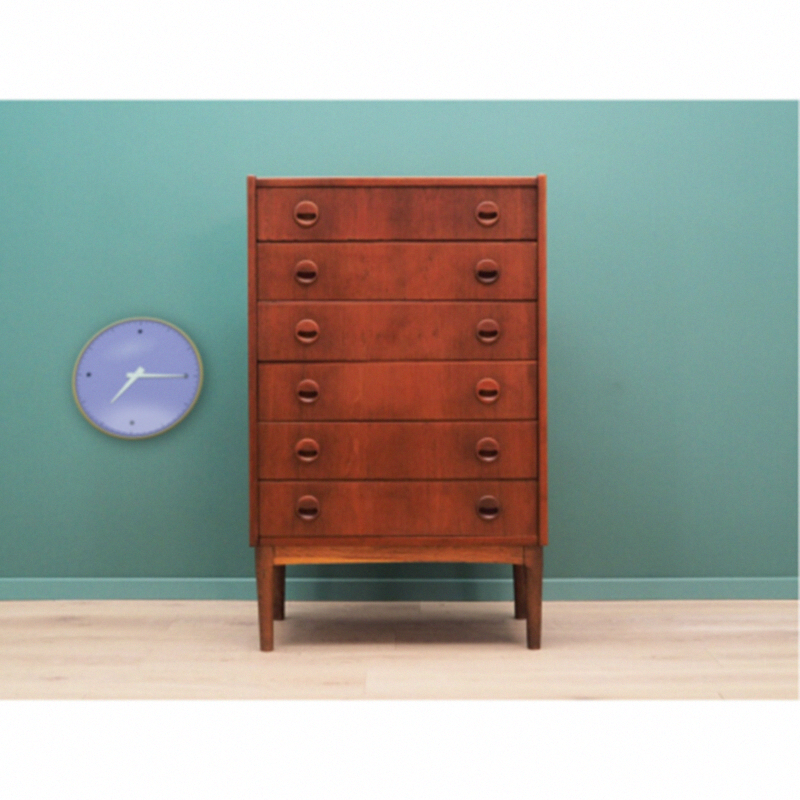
7:15
